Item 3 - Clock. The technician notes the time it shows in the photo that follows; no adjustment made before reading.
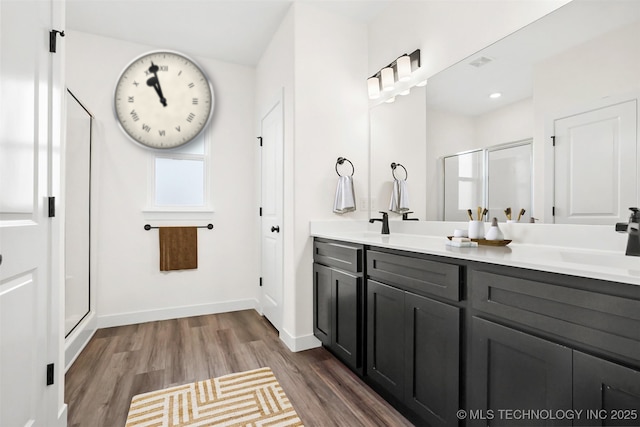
10:57
